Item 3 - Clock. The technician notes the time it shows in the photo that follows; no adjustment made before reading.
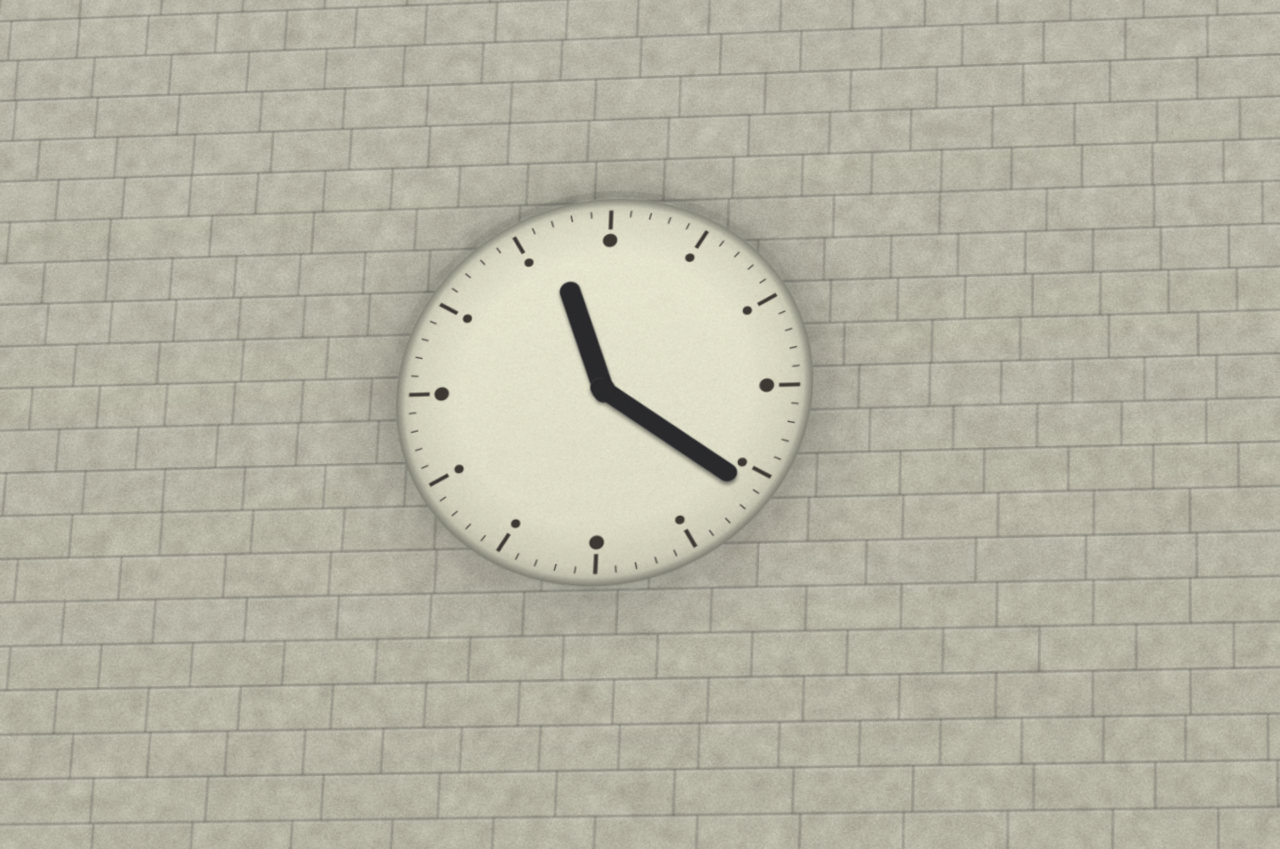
11:21
